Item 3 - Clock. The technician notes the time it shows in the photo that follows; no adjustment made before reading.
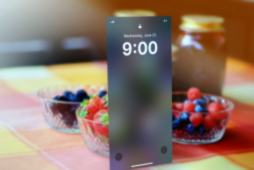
9:00
